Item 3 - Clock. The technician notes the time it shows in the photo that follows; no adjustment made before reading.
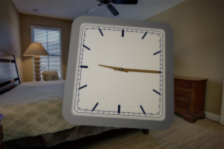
9:15
